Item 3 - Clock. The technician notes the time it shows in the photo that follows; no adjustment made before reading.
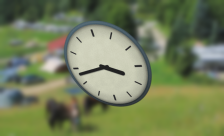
3:43
